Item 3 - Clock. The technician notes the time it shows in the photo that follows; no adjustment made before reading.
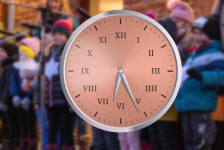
6:26
